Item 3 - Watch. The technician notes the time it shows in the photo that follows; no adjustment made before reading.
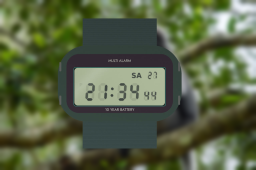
21:34:44
